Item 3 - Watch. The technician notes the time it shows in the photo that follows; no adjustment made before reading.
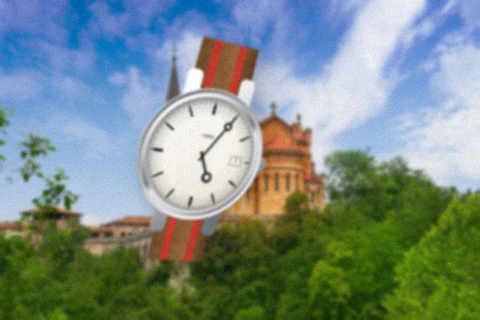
5:05
